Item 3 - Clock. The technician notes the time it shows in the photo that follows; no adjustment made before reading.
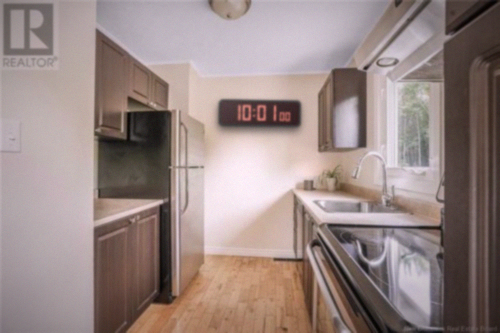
10:01
